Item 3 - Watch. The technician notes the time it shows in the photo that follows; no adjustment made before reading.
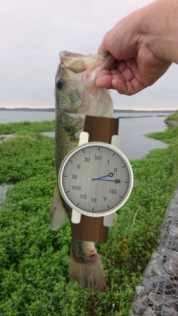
2:15
